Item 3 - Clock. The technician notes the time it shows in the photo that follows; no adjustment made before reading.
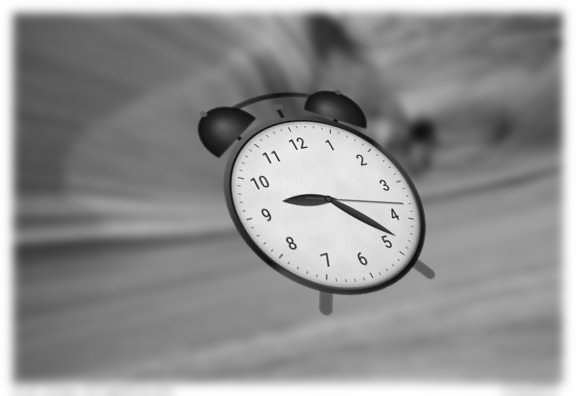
9:23:18
